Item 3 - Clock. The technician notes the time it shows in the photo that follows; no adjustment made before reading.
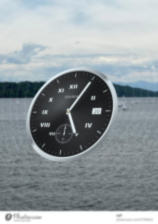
5:05
